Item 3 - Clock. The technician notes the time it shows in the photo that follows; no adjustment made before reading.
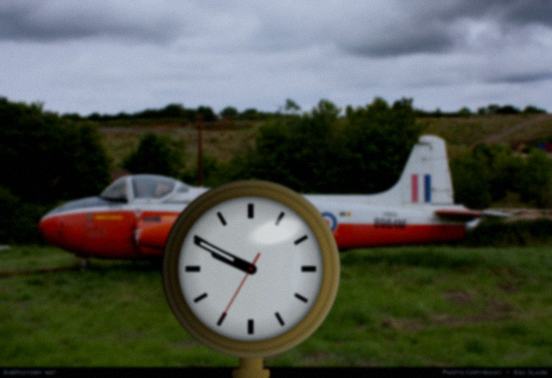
9:49:35
